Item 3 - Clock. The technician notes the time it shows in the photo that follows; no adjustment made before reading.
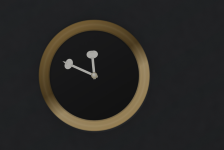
11:49
